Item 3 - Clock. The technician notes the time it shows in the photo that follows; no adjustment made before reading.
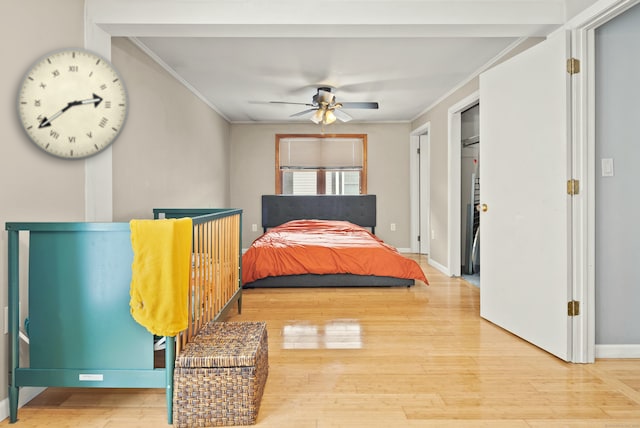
2:39
